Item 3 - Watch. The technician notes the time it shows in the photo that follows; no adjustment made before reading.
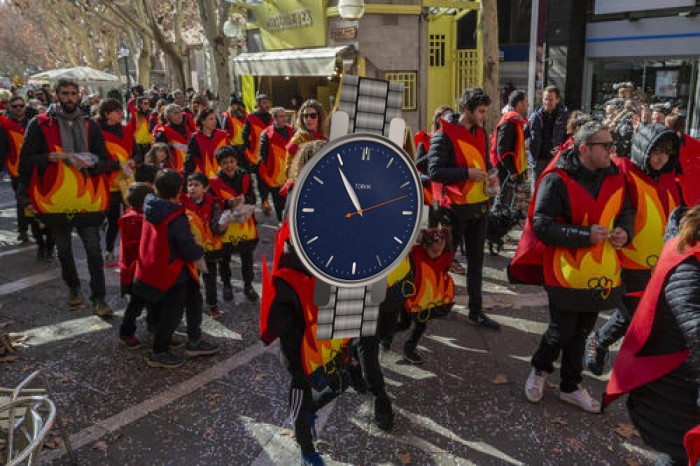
10:54:12
